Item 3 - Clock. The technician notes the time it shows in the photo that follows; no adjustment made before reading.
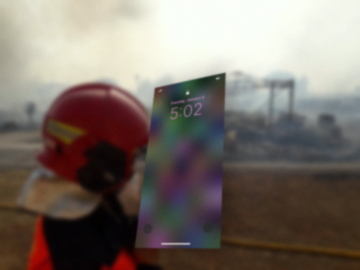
5:02
